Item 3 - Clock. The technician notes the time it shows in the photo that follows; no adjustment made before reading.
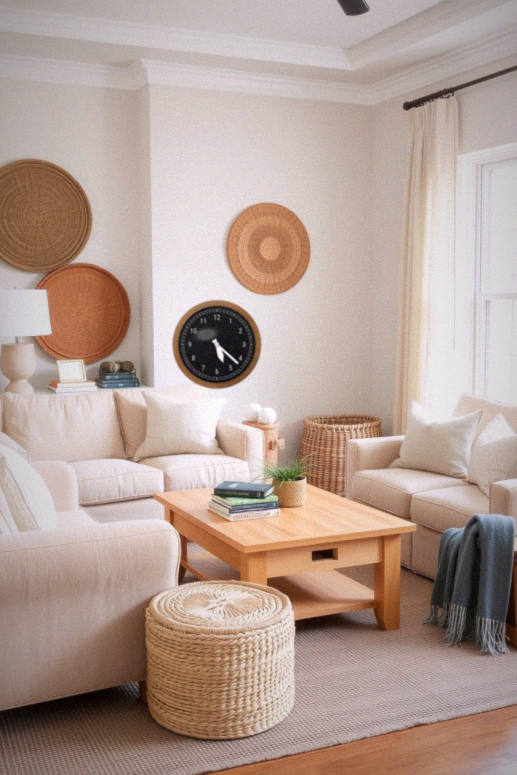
5:22
